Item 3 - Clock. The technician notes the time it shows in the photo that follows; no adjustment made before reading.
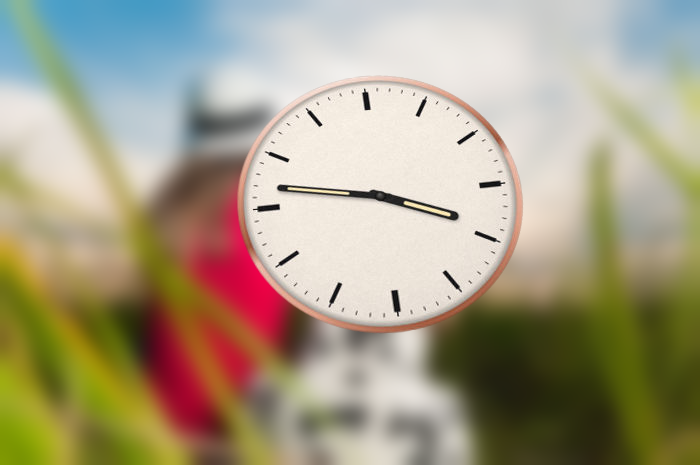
3:47
